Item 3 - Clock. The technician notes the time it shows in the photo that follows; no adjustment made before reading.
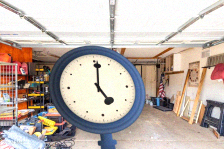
5:01
